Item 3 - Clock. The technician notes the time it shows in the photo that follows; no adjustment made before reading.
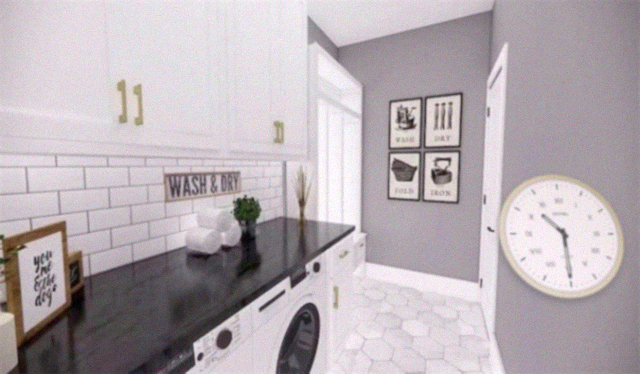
10:30
